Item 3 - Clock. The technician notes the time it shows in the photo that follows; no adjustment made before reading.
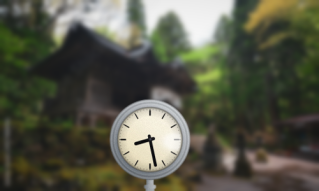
8:28
